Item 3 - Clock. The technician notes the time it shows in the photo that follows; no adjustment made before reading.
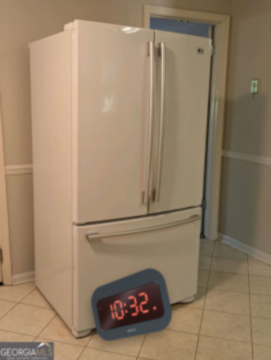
10:32
